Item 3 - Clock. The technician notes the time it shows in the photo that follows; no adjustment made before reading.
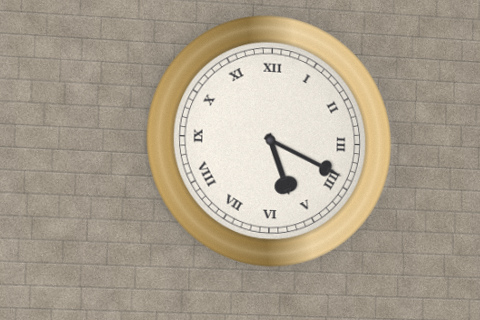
5:19
